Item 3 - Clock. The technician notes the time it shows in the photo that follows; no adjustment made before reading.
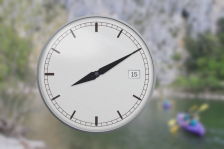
8:10
